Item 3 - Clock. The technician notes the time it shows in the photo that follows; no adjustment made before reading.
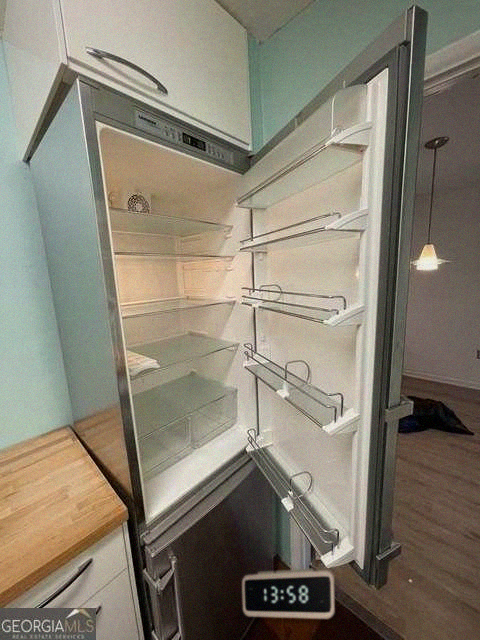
13:58
